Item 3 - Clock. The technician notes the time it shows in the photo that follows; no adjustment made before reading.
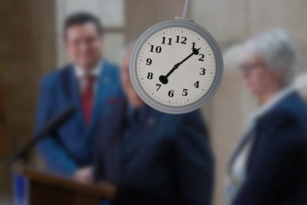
7:07
